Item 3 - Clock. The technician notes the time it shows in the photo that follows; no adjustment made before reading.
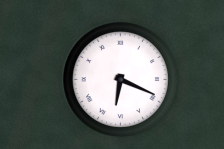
6:19
